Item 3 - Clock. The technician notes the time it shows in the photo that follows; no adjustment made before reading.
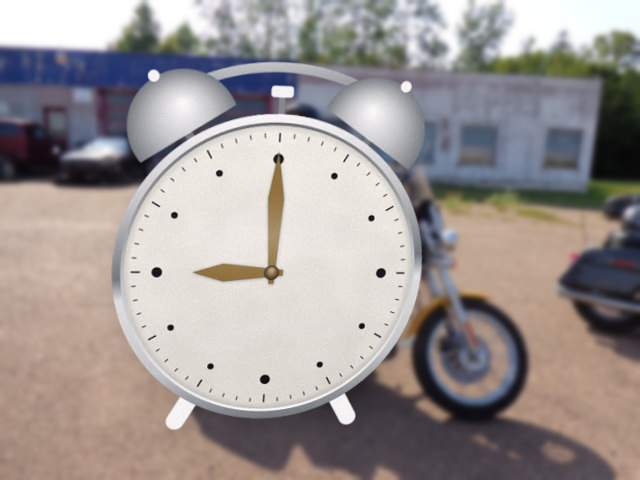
9:00
